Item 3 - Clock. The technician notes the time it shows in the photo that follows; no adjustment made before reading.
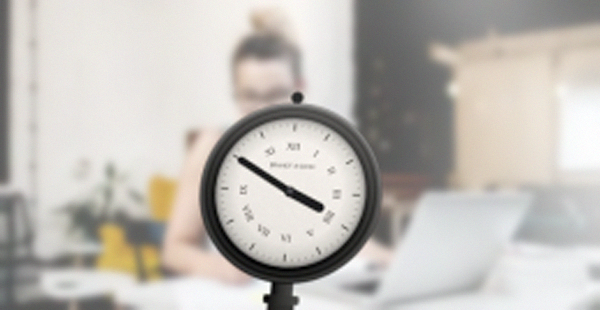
3:50
